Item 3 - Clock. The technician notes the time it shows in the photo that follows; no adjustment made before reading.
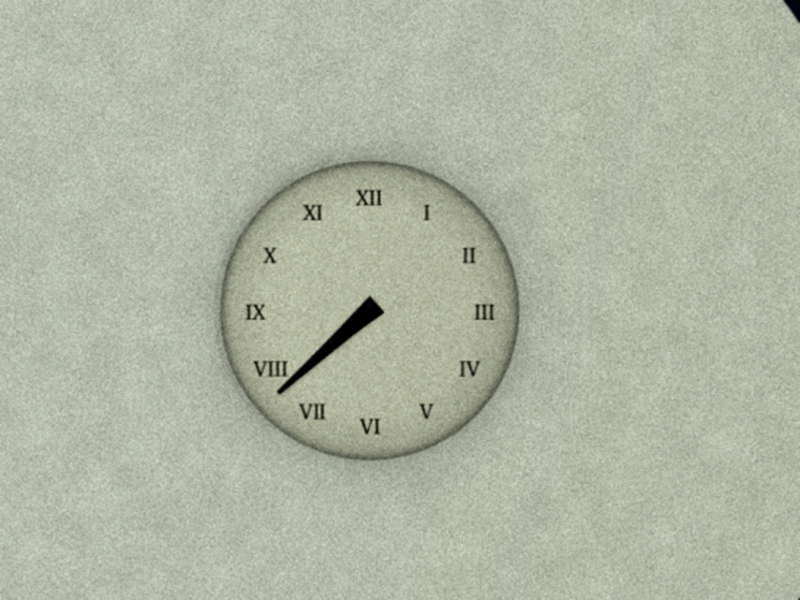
7:38
